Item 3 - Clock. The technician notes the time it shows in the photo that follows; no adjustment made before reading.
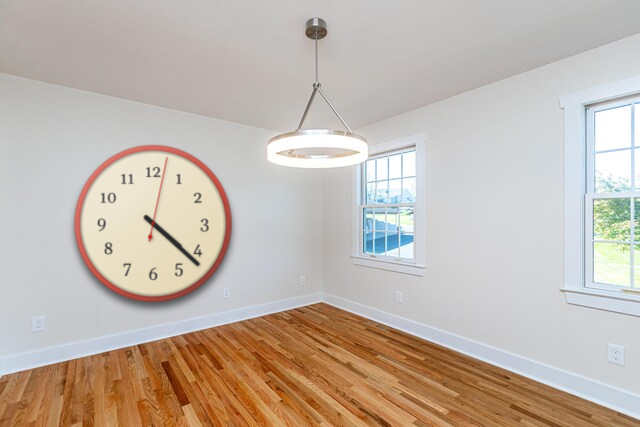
4:22:02
